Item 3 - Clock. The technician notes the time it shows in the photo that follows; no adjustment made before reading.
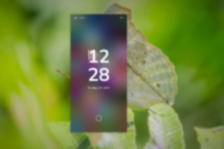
12:28
